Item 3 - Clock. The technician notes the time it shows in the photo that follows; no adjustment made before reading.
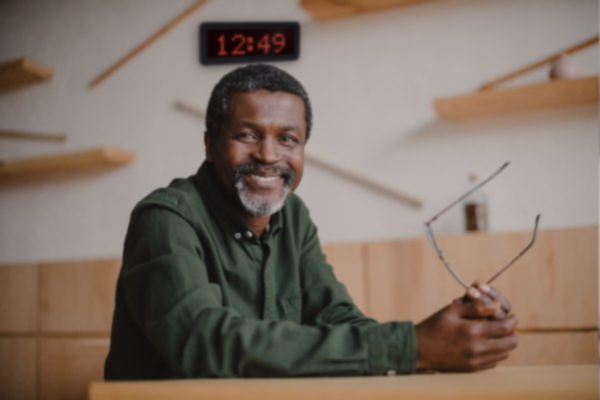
12:49
